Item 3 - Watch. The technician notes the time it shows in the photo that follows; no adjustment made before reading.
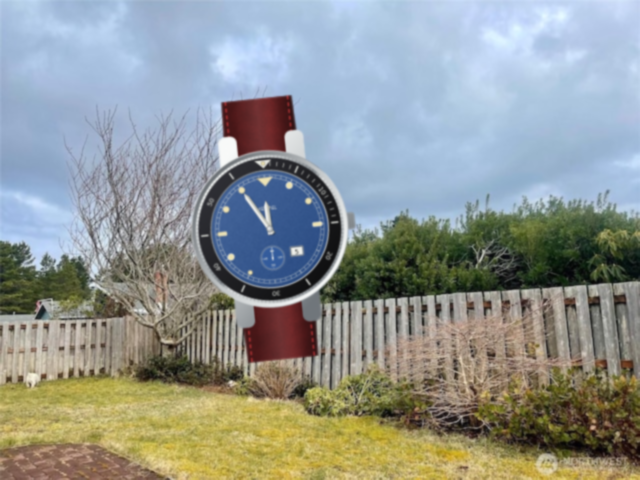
11:55
